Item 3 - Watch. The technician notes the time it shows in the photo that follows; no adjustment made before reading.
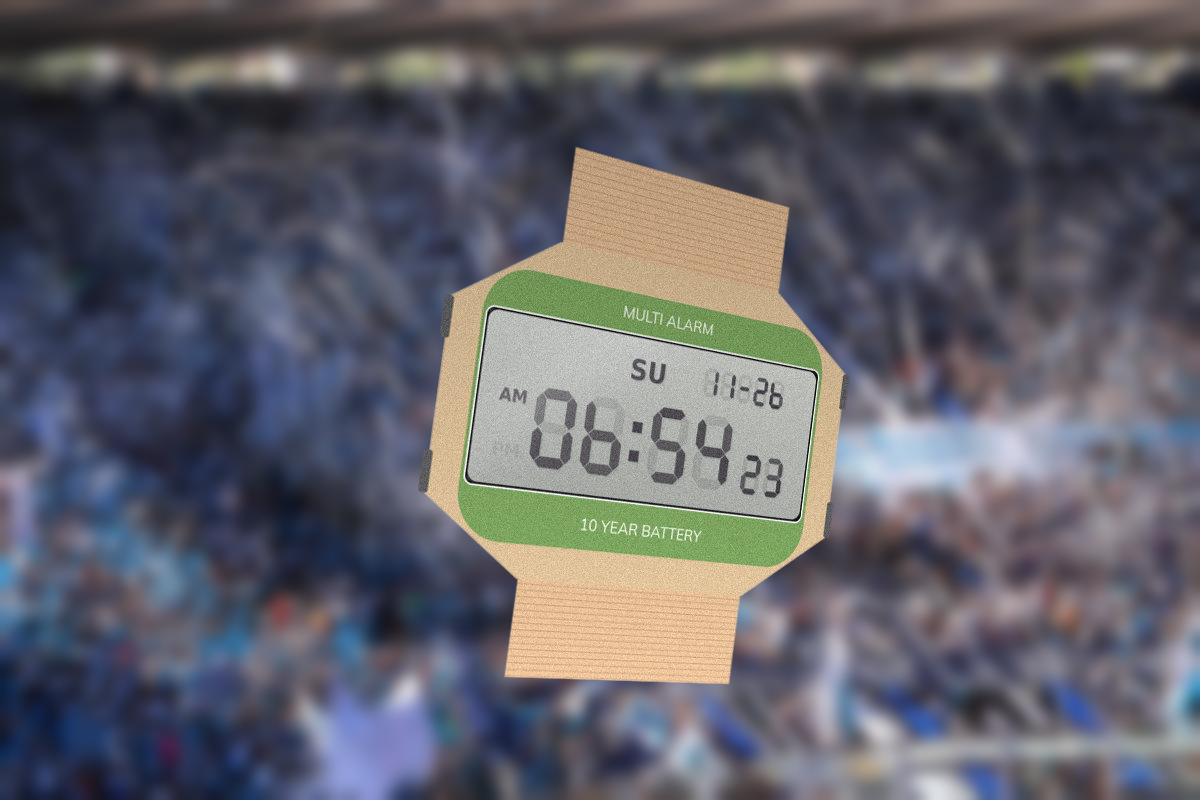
6:54:23
